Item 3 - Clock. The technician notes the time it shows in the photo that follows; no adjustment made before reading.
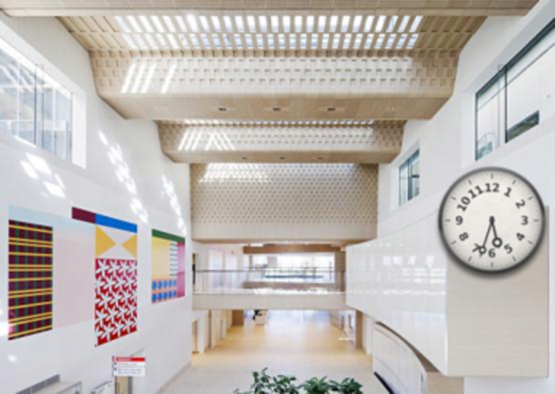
5:33
